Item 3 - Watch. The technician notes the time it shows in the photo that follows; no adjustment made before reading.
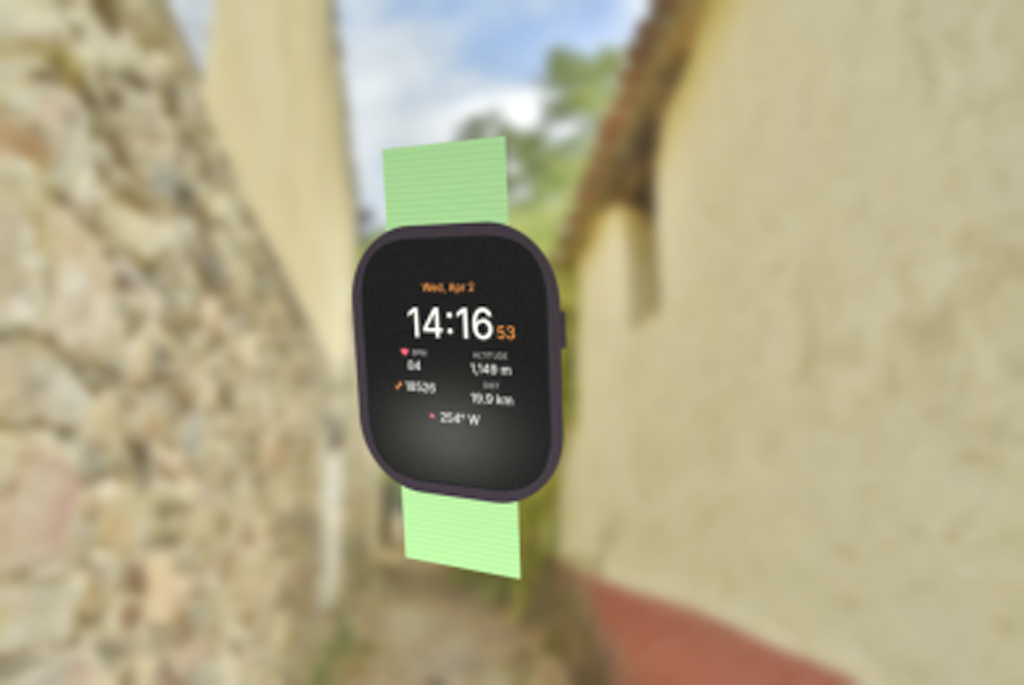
14:16
